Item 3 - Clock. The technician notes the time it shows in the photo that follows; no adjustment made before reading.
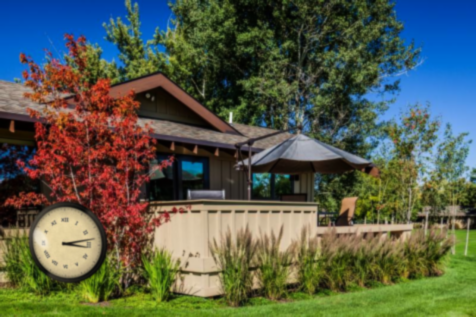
3:13
